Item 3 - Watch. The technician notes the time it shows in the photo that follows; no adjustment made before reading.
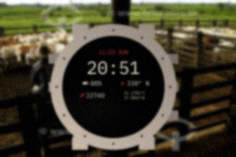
20:51
